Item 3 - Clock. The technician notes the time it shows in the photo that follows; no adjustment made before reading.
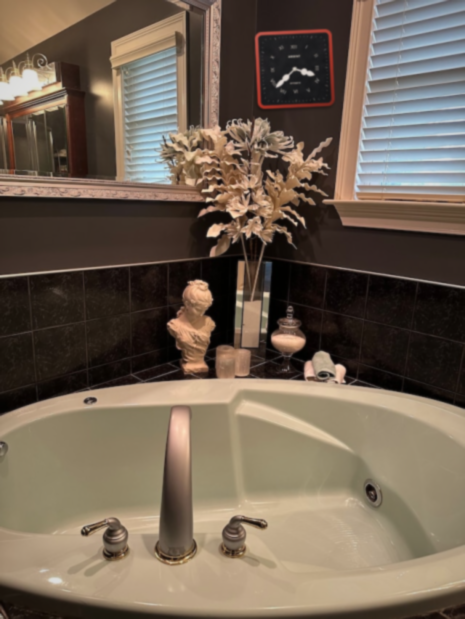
3:38
